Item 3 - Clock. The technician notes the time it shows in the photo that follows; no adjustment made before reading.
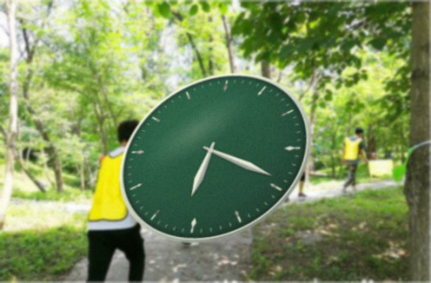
6:19
